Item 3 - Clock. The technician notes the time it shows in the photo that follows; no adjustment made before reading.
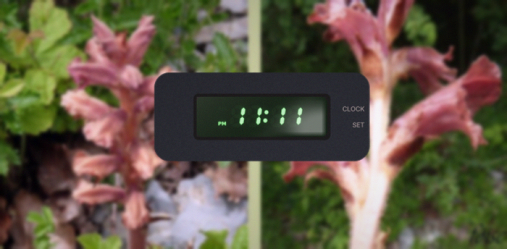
11:11
